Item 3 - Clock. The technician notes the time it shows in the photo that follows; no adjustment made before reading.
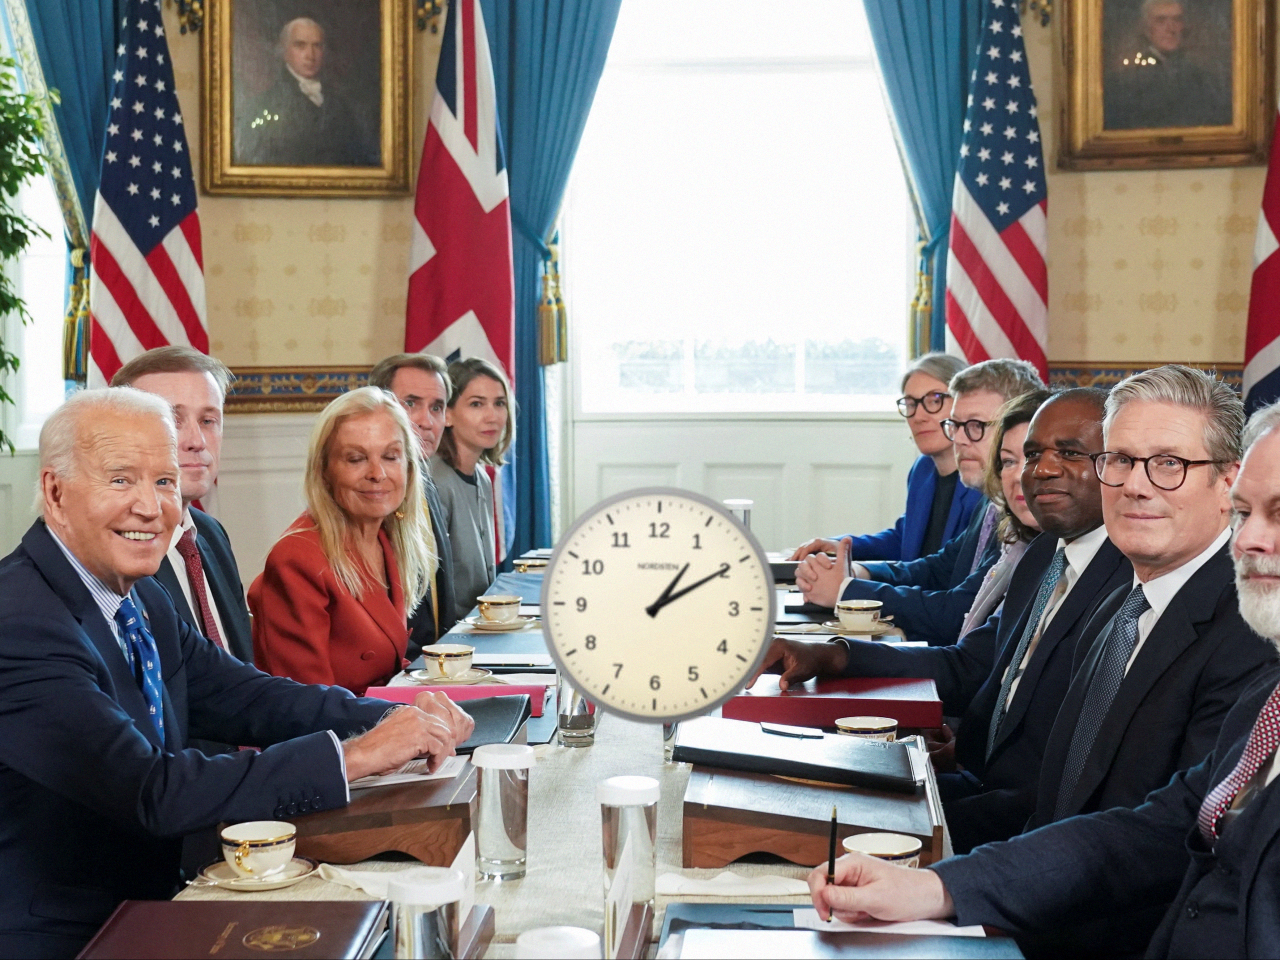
1:10
